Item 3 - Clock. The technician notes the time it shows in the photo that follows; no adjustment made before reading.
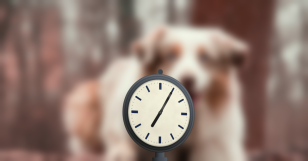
7:05
